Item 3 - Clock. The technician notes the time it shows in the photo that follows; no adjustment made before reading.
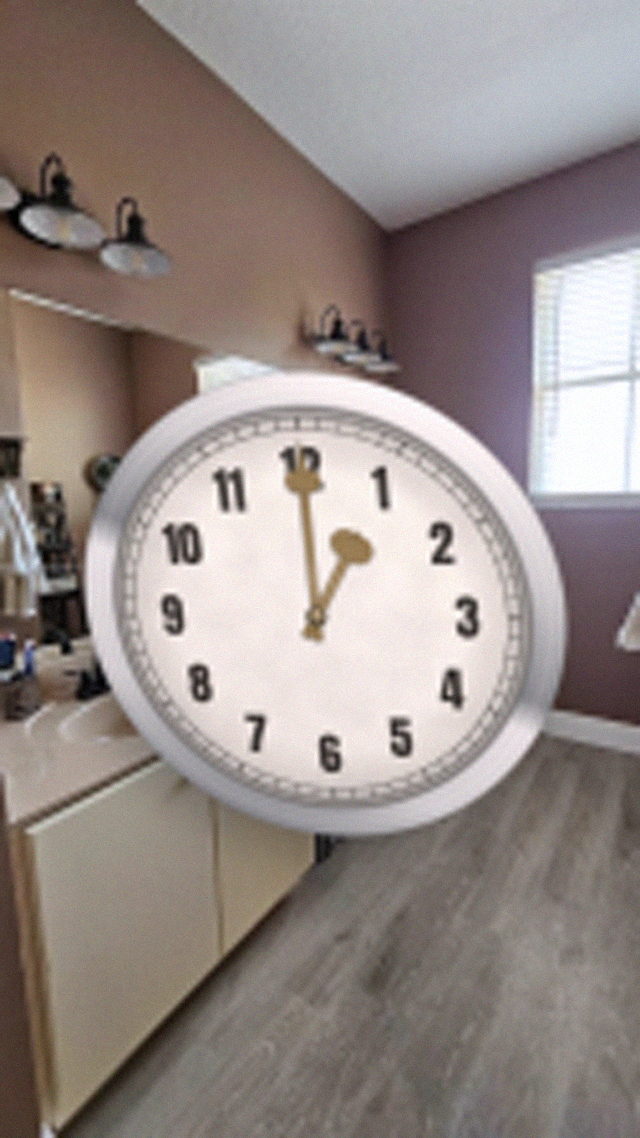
1:00
